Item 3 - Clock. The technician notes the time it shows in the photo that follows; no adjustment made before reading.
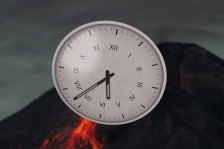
5:37
